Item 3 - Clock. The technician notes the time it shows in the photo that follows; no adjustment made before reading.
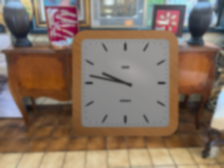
9:47
